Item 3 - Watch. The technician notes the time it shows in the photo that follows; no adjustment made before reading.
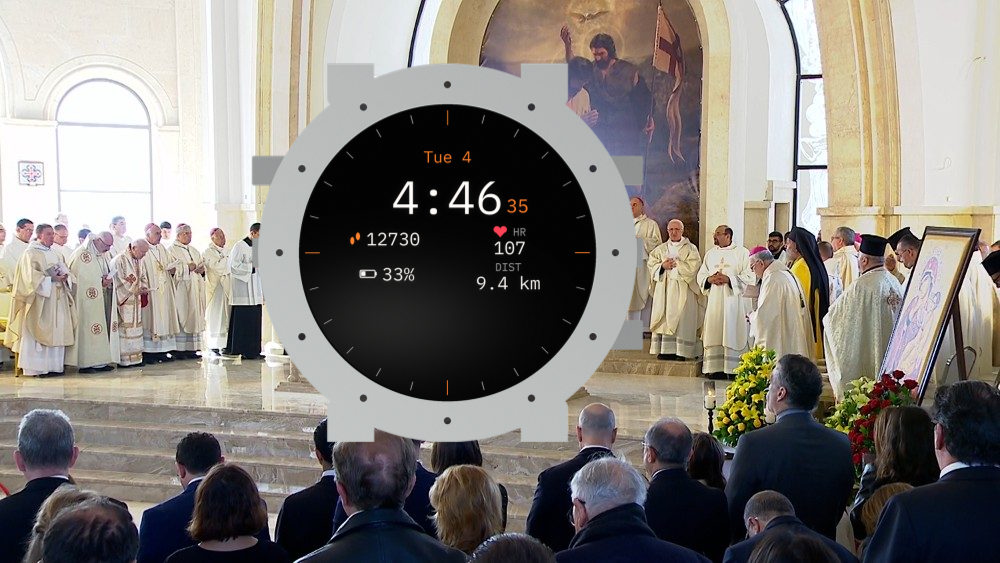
4:46:35
